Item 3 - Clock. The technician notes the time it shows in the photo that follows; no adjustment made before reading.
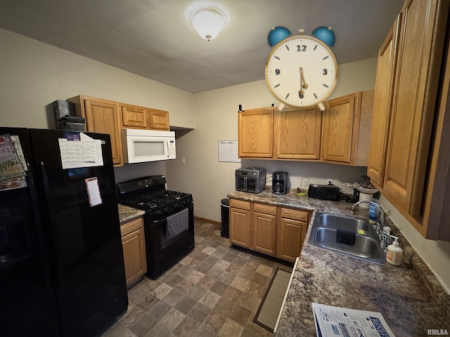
5:30
